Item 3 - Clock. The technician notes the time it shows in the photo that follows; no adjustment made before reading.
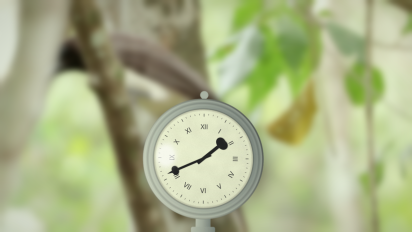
1:41
